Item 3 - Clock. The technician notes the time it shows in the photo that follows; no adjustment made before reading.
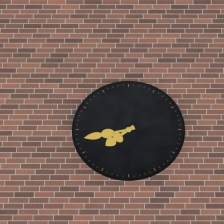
7:43
